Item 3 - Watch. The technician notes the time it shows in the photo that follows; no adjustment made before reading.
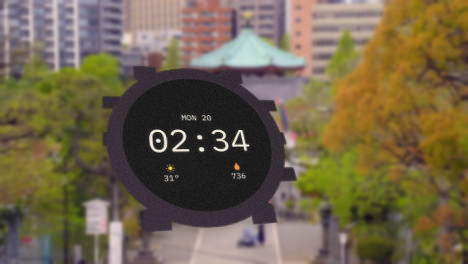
2:34
